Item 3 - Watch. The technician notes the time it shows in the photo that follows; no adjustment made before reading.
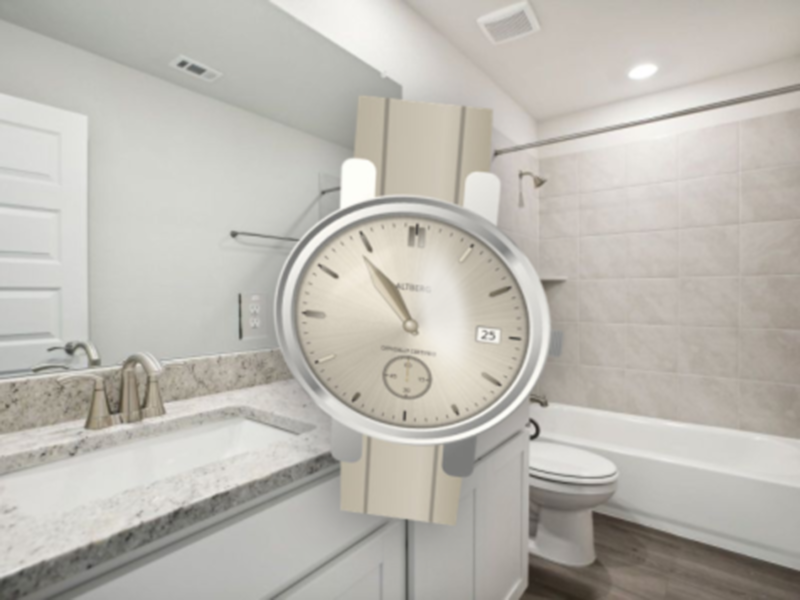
10:54
